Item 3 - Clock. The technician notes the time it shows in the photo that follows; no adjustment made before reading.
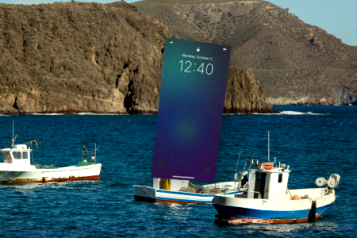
12:40
